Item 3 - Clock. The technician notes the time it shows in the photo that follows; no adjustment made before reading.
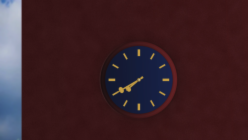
7:40
